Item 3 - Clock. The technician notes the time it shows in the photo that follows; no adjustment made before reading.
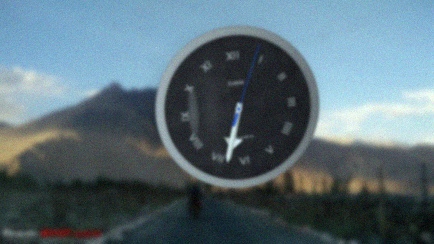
6:33:04
